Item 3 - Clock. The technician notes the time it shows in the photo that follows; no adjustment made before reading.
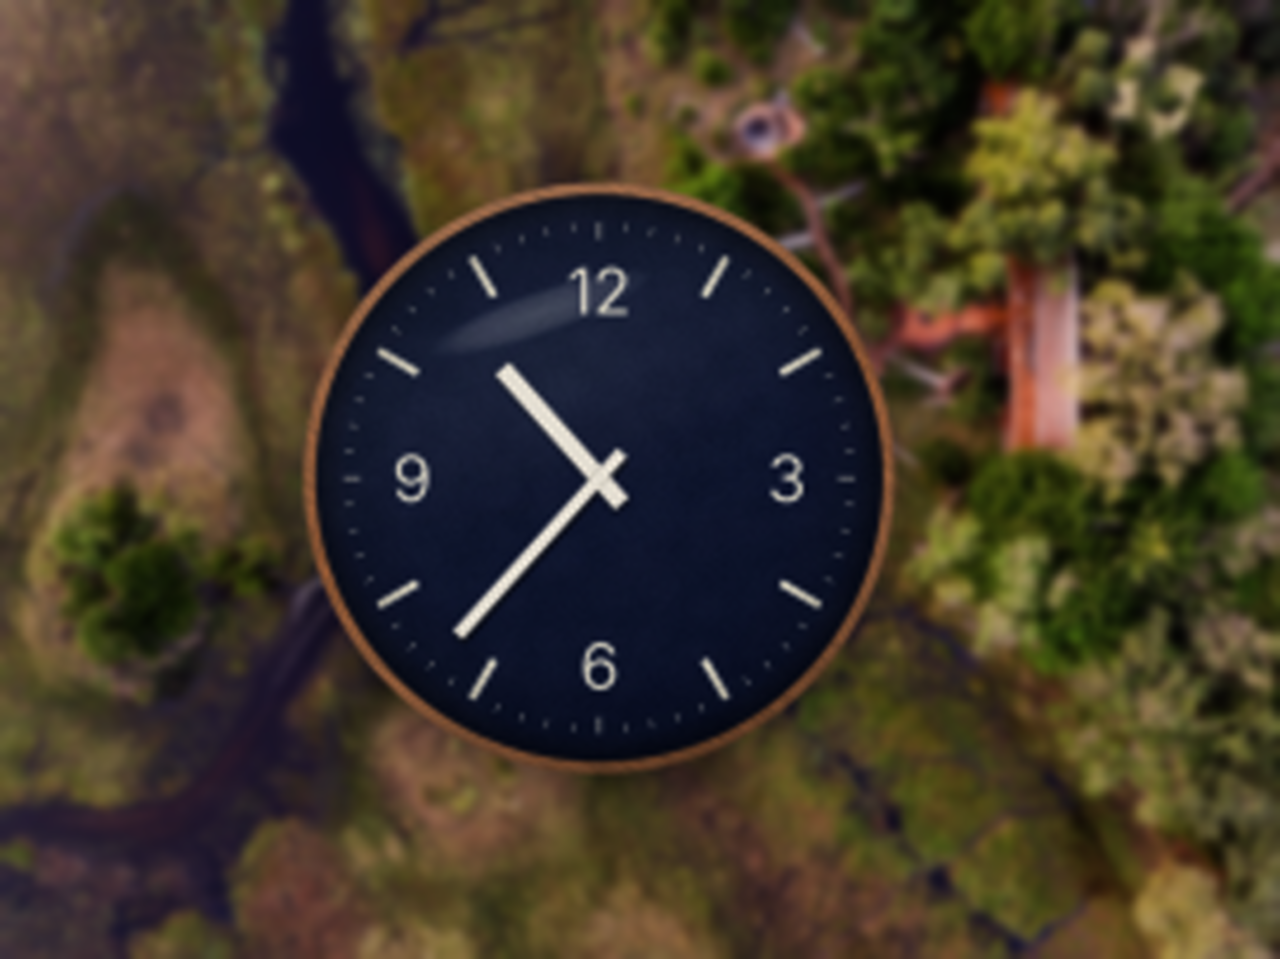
10:37
